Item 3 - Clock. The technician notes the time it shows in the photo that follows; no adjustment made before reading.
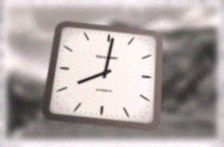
8:01
